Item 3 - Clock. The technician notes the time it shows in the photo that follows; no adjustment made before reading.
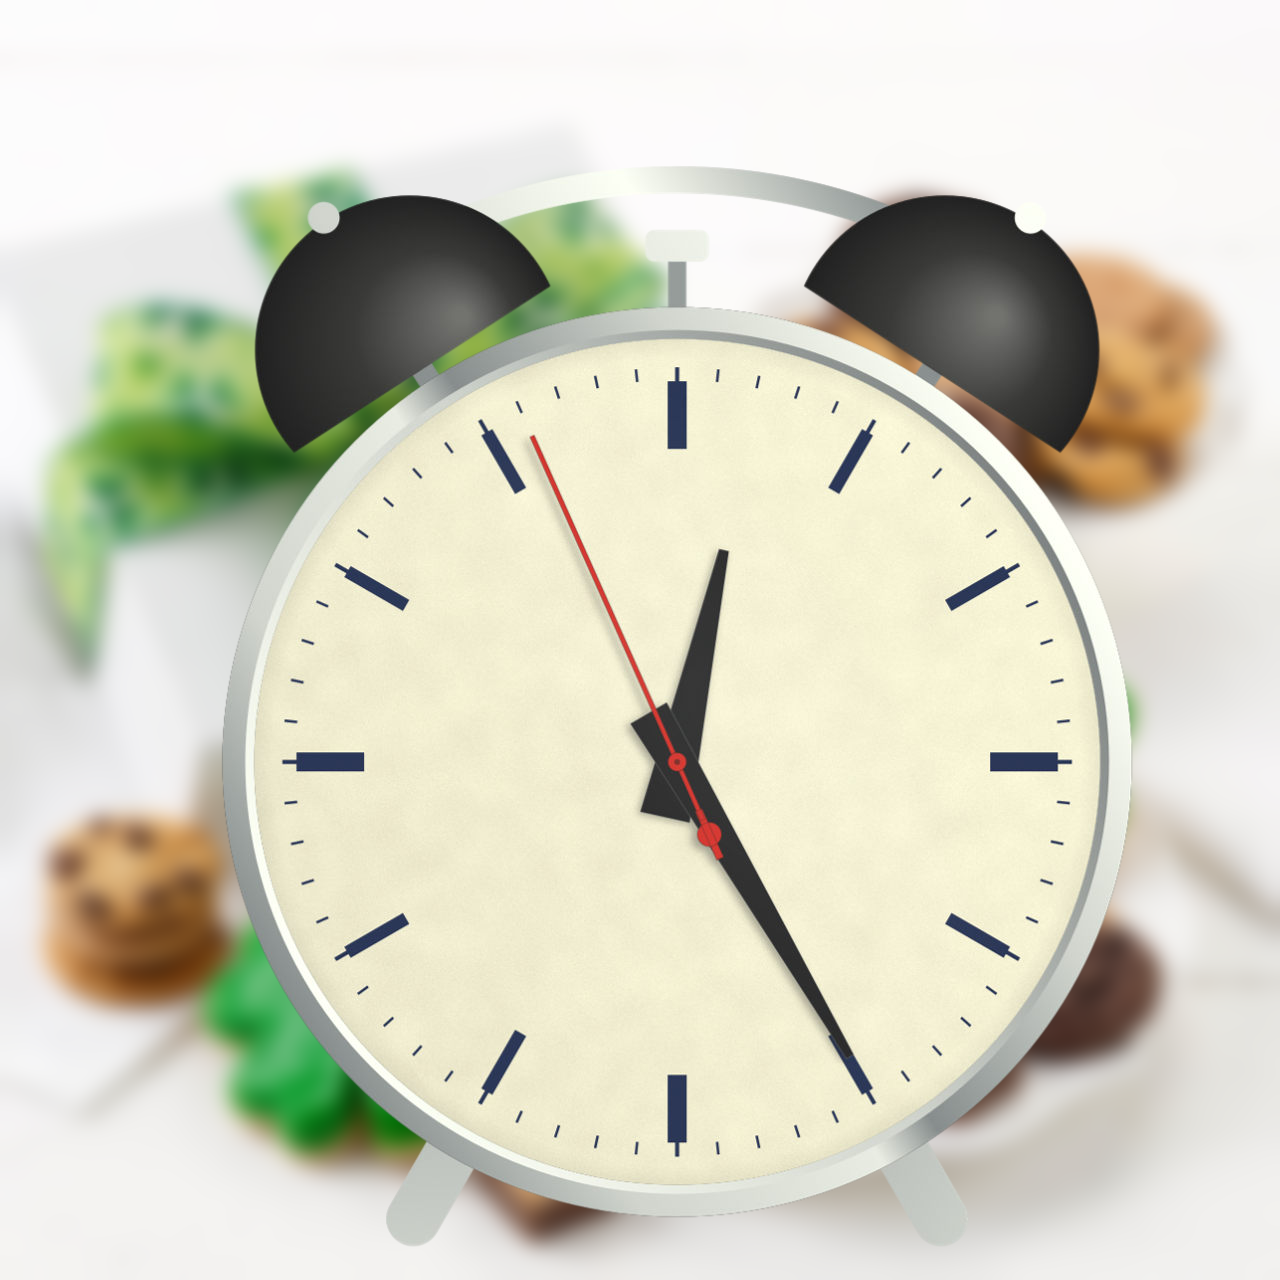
12:24:56
